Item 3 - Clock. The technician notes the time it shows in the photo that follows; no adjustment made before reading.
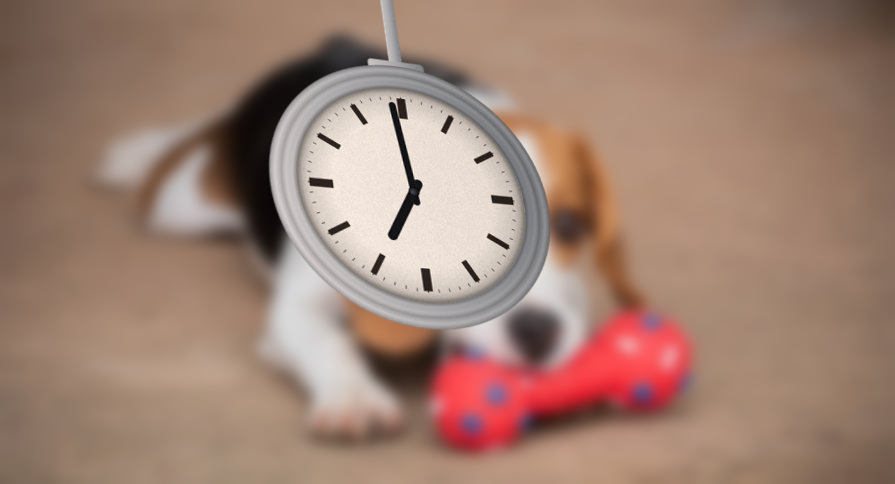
6:59
